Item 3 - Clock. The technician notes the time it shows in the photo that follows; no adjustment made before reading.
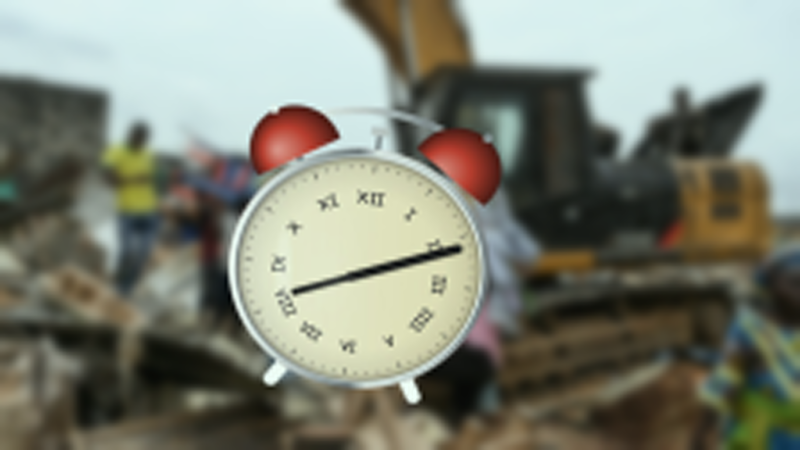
8:11
